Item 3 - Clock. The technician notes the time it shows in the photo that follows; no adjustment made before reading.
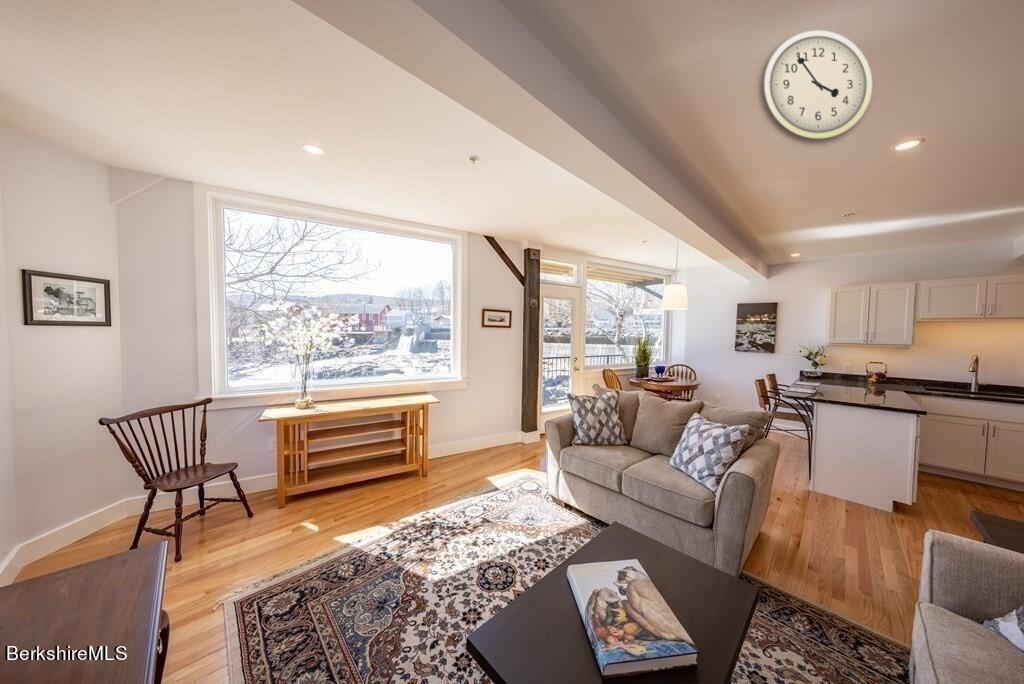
3:54
